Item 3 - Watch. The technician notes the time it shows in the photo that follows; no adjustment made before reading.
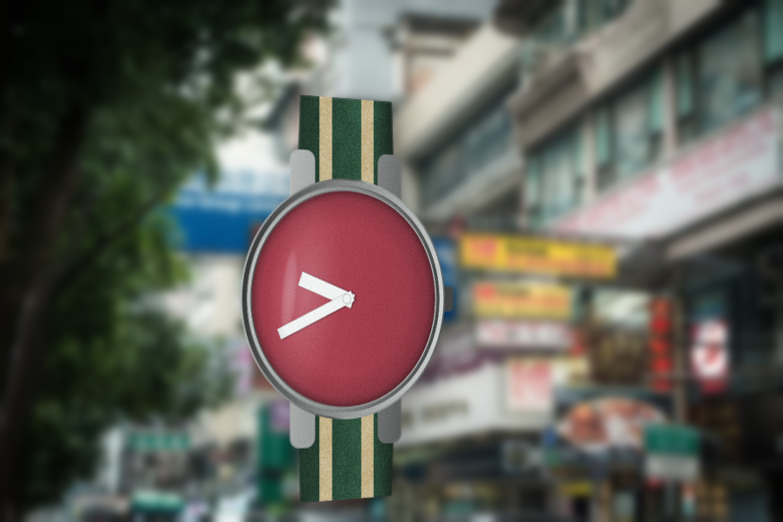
9:41
